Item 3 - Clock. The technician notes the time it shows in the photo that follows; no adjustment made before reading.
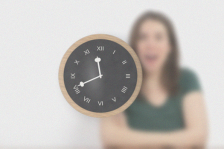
11:41
